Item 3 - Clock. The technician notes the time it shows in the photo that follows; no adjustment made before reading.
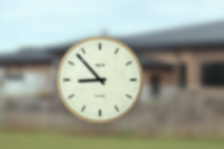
8:53
